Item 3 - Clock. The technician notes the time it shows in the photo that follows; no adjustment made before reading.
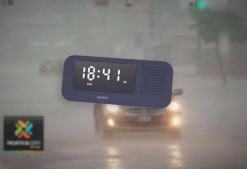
18:41
